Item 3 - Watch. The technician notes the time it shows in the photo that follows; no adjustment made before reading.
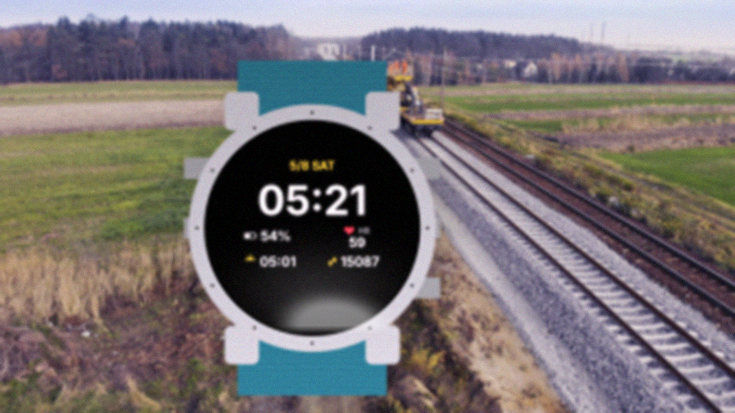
5:21
